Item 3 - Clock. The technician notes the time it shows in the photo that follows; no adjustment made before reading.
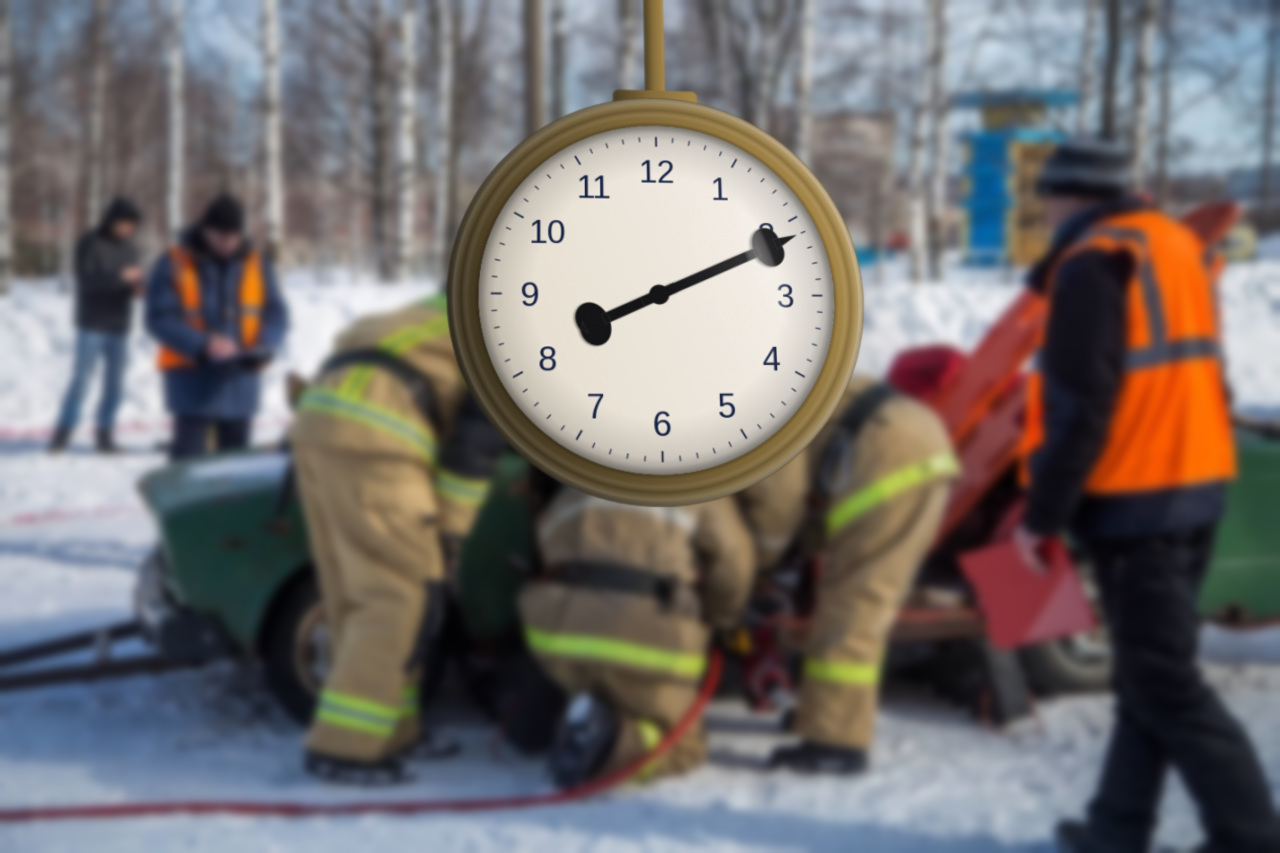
8:11
